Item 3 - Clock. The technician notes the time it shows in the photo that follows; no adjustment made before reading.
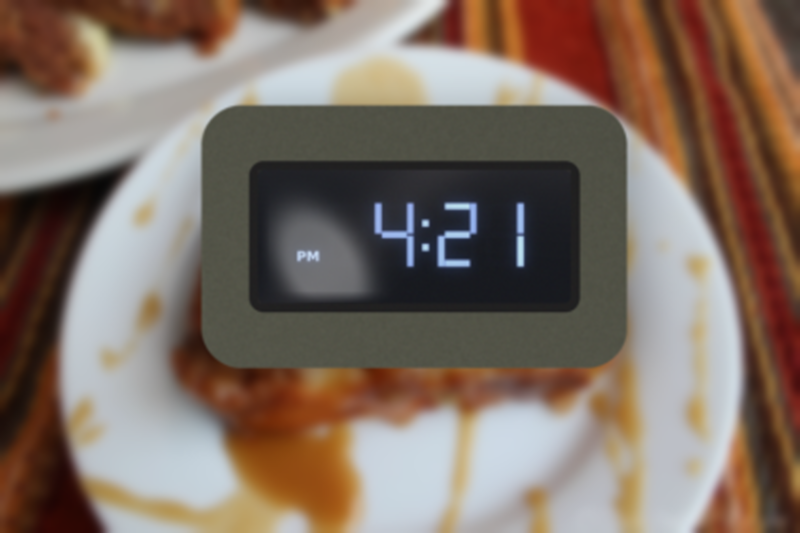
4:21
